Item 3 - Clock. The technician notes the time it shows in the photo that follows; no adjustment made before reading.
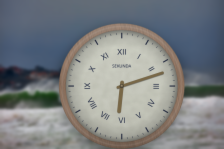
6:12
